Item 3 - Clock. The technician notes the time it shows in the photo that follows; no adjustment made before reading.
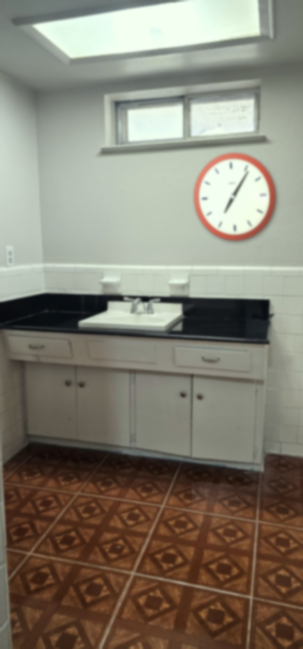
7:06
